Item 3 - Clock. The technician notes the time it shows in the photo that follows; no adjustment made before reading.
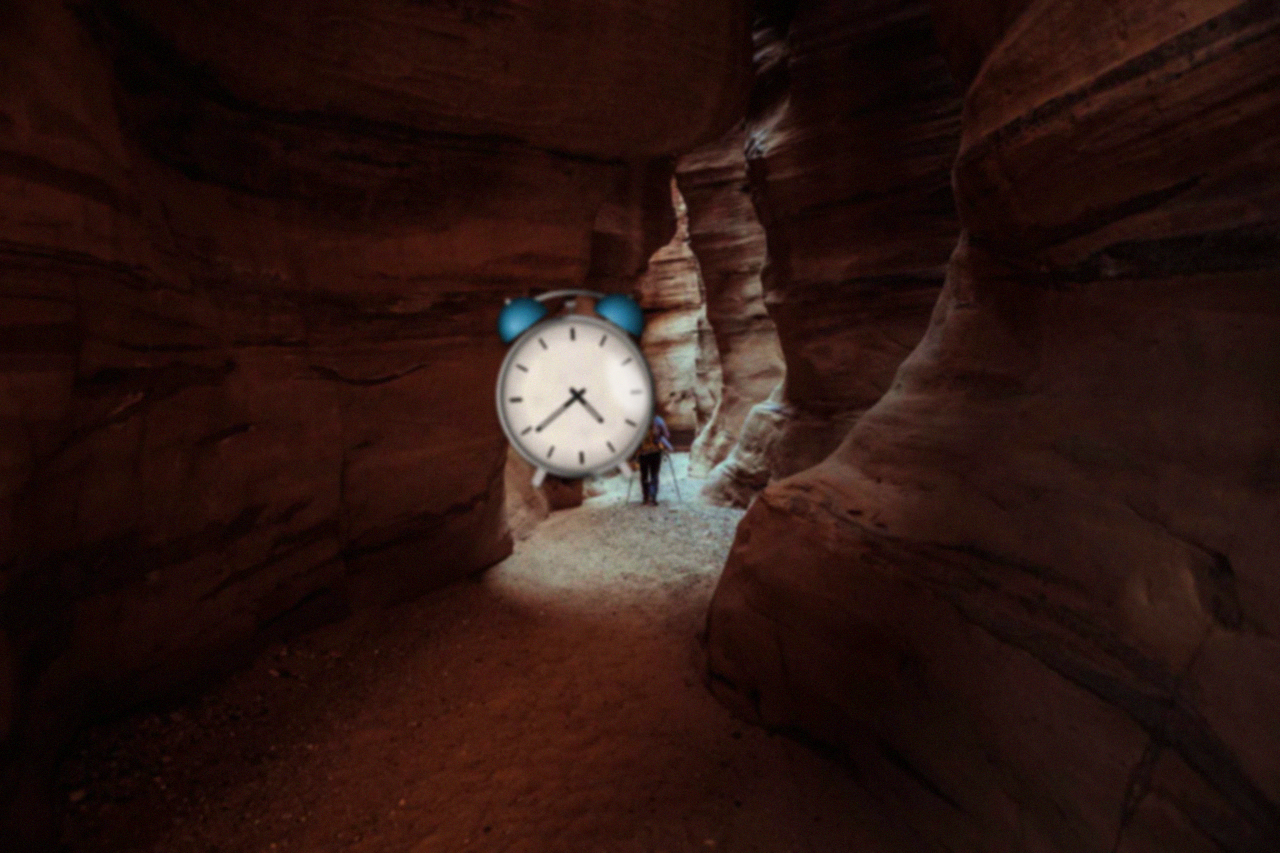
4:39
